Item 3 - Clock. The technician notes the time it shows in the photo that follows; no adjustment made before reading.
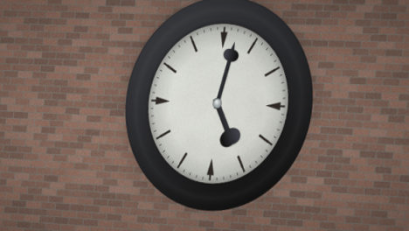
5:02
